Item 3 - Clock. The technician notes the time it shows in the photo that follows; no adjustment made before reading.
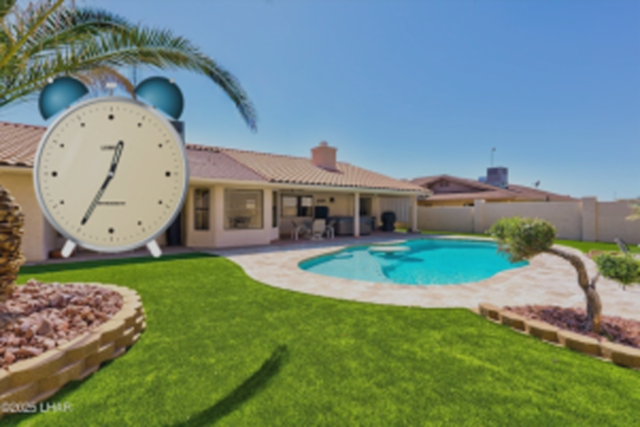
12:35
